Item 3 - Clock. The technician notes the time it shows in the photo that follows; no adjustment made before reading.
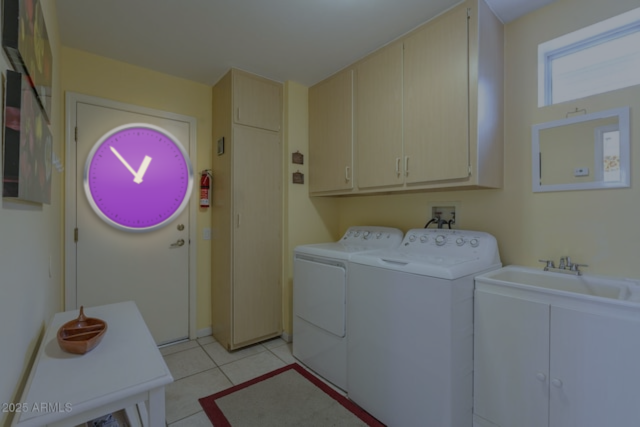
12:53
